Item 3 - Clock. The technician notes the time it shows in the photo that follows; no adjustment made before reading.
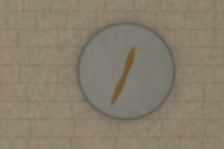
12:34
